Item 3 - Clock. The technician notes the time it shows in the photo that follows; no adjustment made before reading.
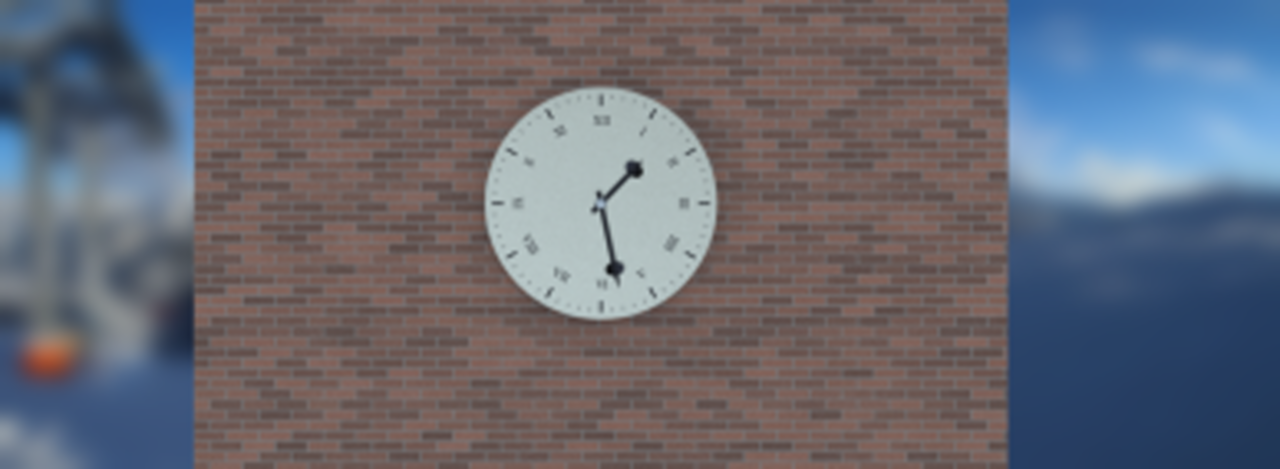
1:28
